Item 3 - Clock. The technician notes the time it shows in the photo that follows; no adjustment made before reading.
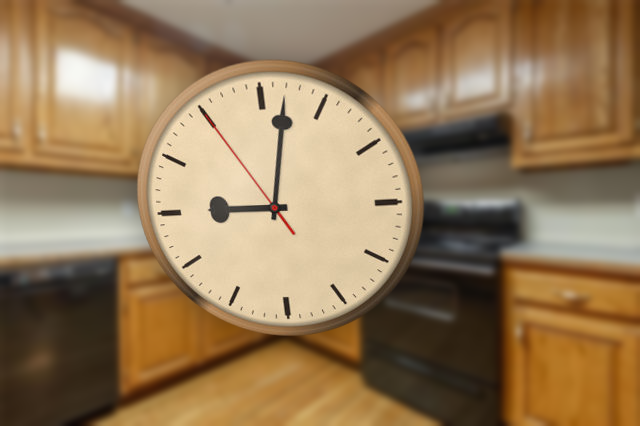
9:01:55
